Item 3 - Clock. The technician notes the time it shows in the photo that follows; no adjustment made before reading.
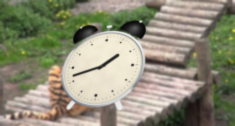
1:42
